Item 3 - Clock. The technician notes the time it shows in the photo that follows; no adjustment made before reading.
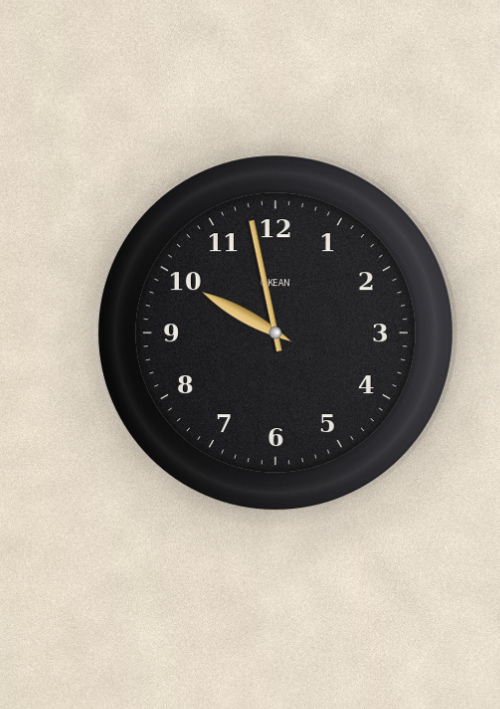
9:58
